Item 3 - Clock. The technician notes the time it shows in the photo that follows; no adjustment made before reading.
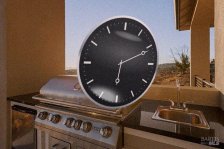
6:11
